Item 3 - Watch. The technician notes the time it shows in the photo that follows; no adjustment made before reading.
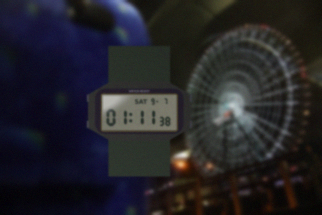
1:11
